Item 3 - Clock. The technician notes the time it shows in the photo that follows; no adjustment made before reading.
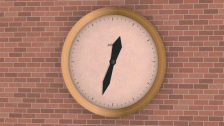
12:33
